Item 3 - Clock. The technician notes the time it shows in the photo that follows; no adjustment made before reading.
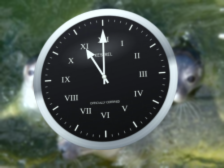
11:00
